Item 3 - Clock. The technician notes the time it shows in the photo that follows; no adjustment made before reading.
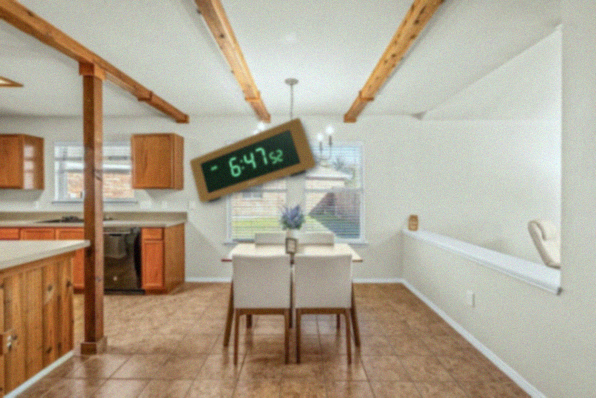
6:47
